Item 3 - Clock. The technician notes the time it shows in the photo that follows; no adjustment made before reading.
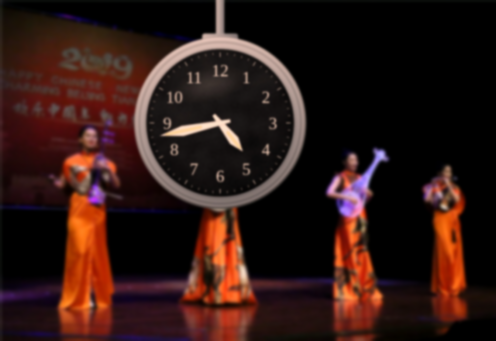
4:43
